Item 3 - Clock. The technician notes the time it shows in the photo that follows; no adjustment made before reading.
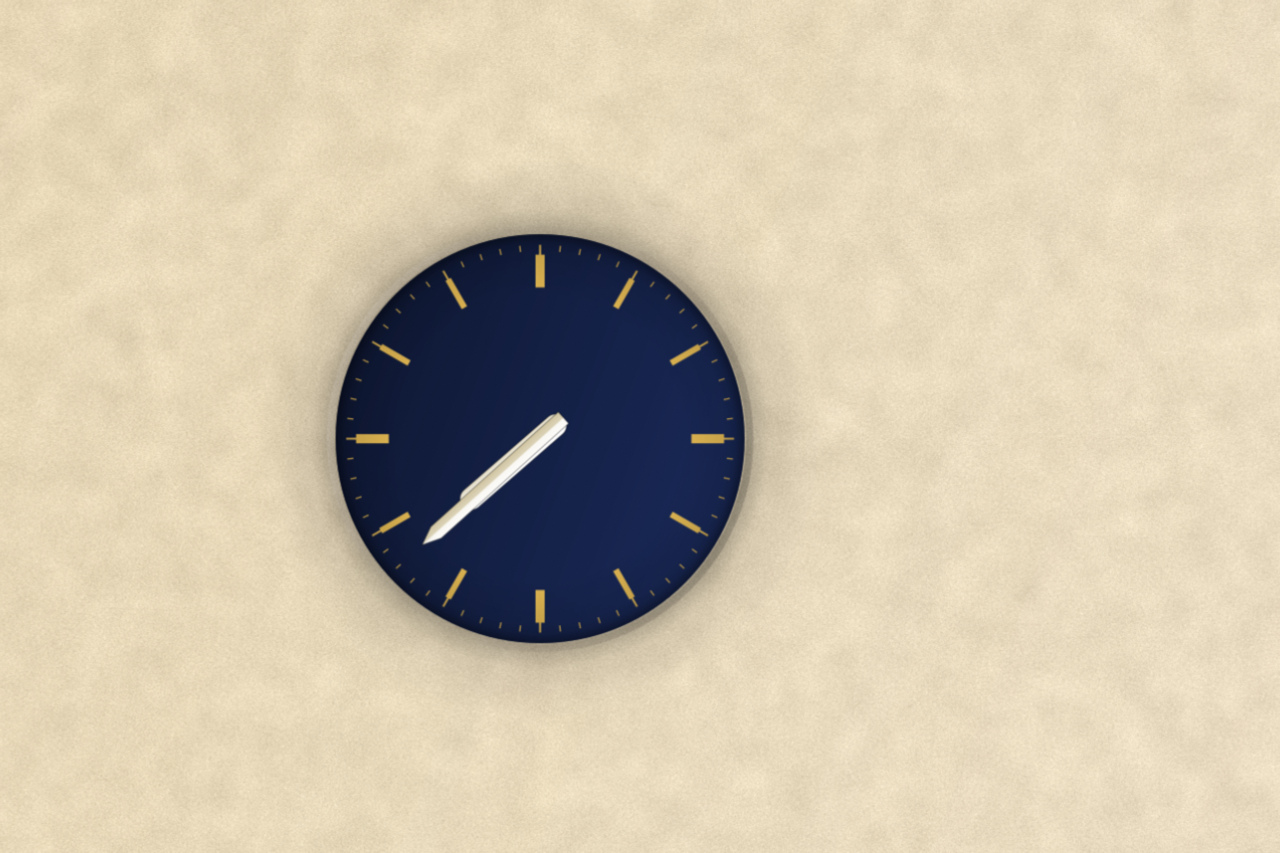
7:38
